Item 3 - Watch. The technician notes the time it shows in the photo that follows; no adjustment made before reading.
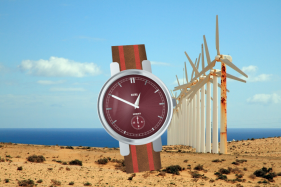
12:50
